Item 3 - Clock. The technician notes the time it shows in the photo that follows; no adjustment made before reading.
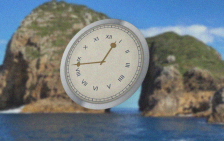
12:43
